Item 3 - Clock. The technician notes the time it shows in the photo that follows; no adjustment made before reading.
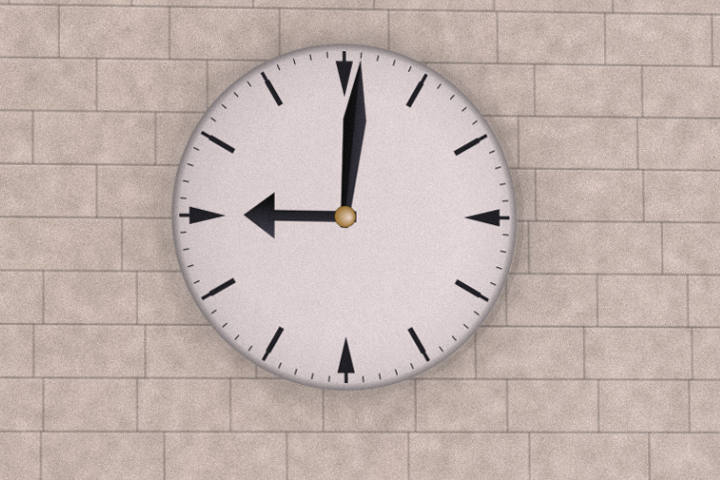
9:01
